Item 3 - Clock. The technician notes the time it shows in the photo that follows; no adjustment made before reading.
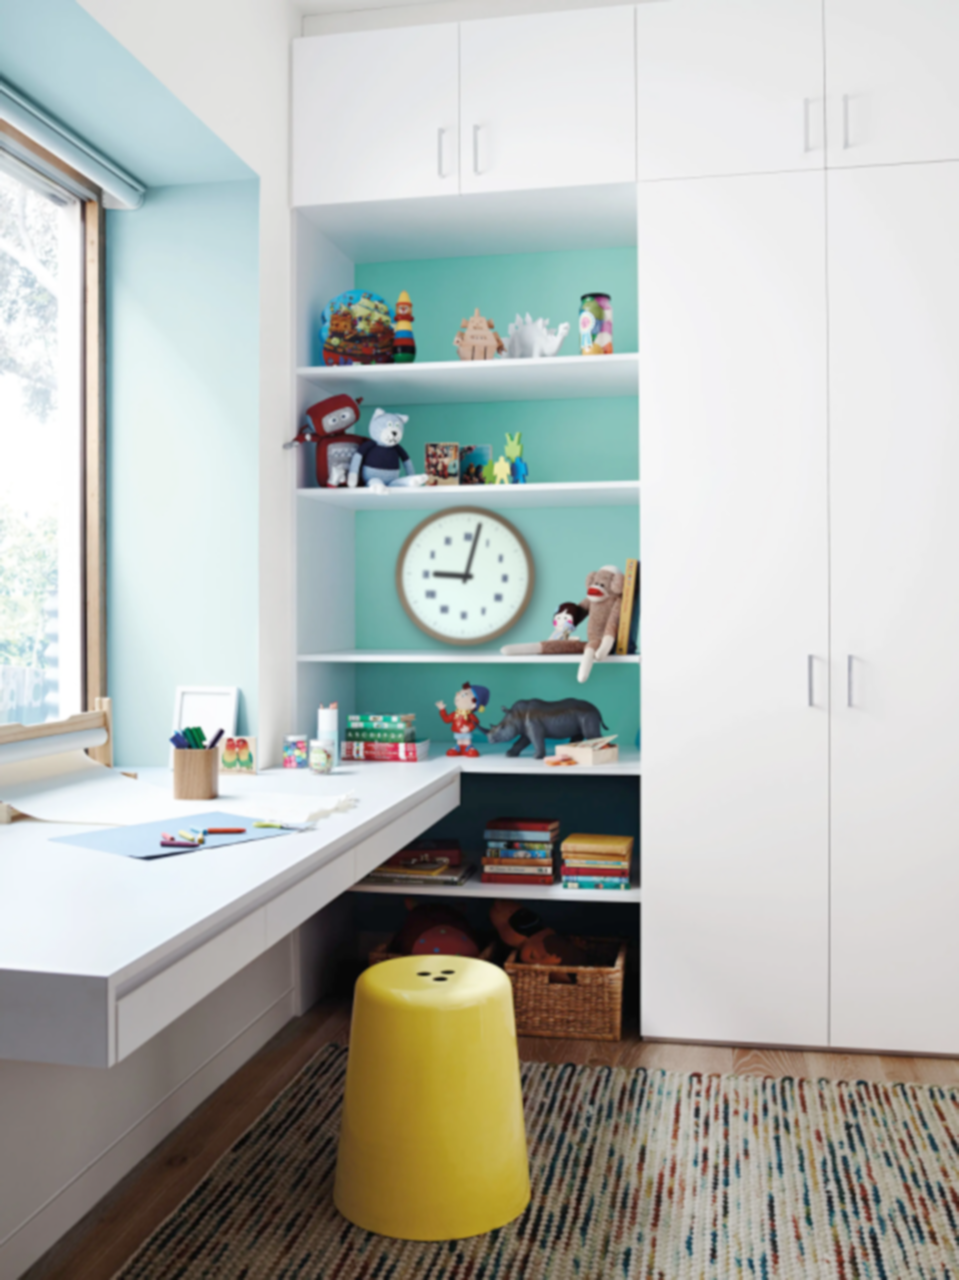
9:02
